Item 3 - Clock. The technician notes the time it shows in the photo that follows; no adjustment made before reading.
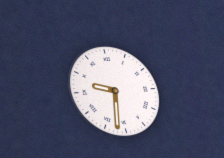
9:32
